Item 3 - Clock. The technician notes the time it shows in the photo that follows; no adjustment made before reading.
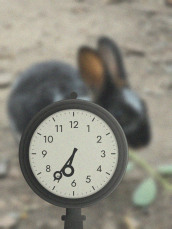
6:36
